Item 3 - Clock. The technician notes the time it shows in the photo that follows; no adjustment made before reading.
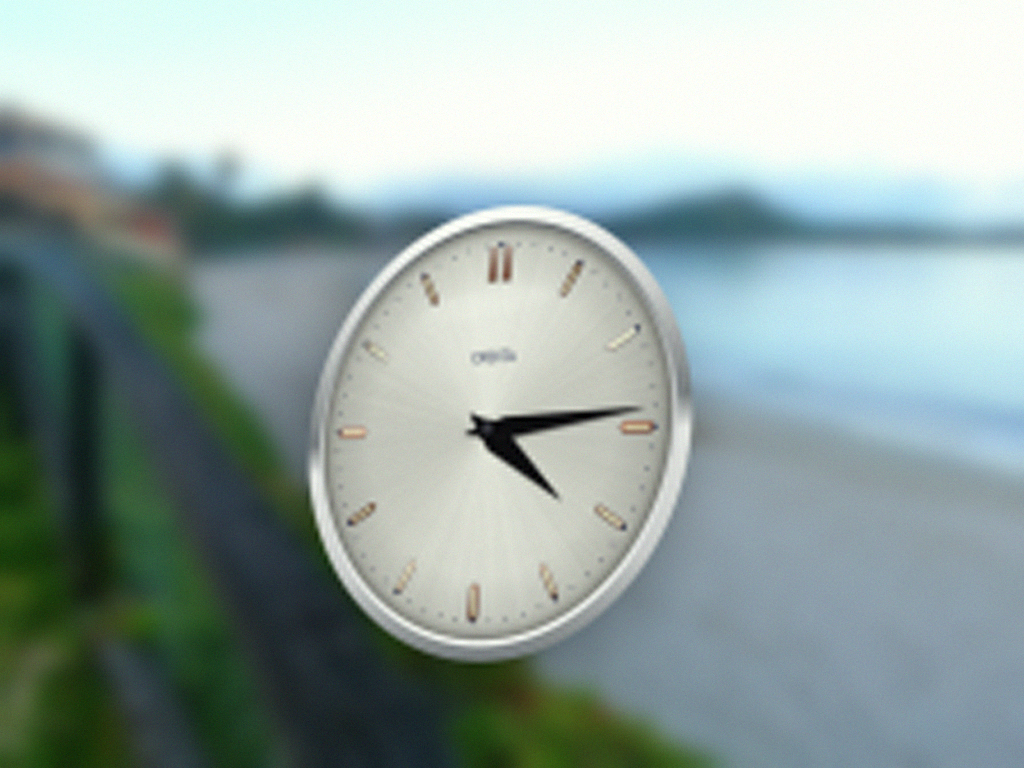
4:14
